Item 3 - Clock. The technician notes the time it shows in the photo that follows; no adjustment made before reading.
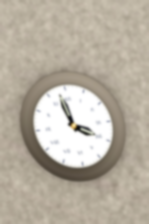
3:58
